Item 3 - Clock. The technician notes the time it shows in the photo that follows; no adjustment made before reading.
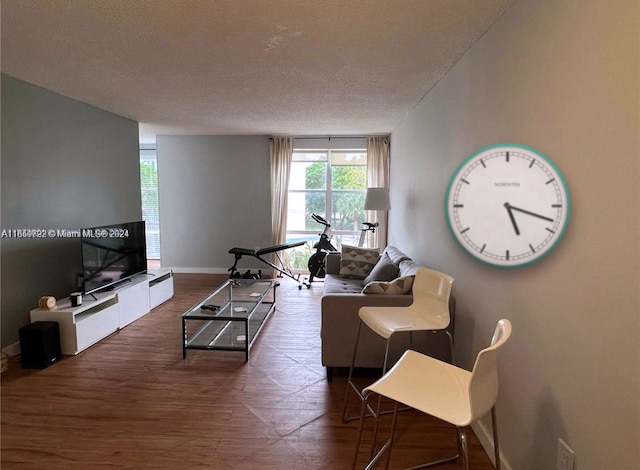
5:18
